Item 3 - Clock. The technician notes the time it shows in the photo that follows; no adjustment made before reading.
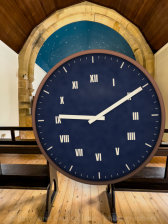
9:10
